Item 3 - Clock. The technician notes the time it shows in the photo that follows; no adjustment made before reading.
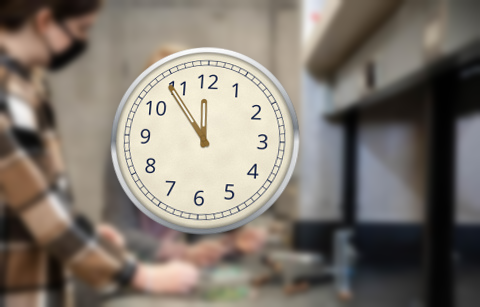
11:54
